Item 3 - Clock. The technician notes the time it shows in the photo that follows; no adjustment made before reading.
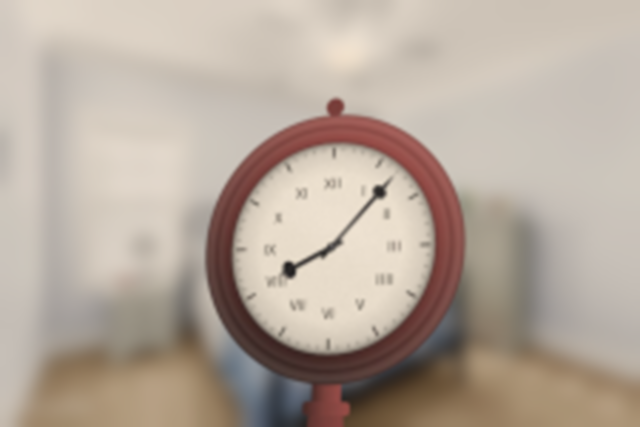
8:07
